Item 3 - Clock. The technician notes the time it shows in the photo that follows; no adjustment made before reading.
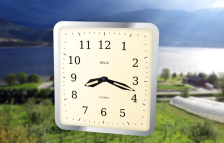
8:18
